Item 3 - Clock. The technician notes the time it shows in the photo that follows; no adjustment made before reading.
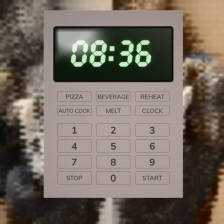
8:36
